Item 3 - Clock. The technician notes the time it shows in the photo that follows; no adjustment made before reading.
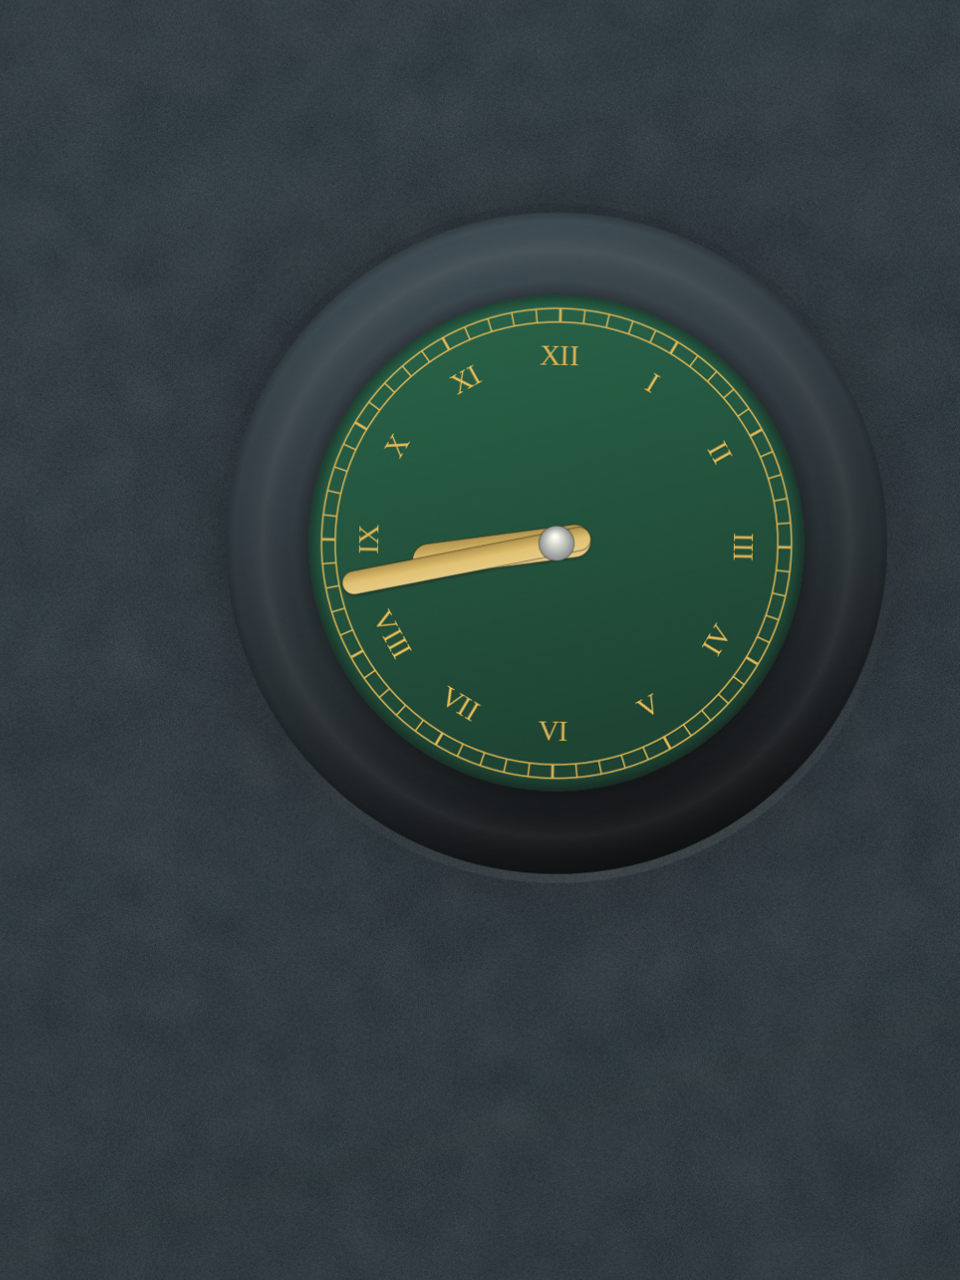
8:43
